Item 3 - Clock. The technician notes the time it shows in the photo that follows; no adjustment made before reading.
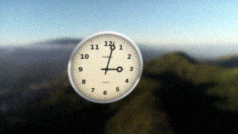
3:02
